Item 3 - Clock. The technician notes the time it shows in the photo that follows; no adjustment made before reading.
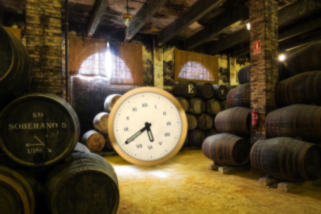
5:40
